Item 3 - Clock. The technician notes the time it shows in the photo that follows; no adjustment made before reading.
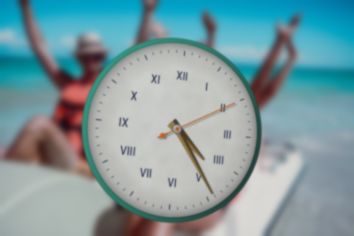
4:24:10
